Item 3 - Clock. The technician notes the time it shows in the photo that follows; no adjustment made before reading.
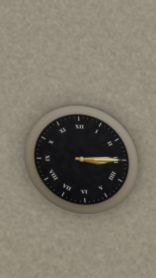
3:15
